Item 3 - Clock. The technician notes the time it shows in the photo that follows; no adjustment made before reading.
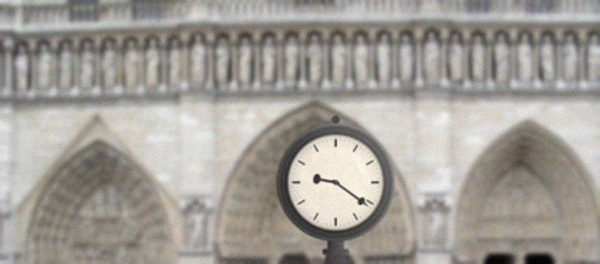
9:21
